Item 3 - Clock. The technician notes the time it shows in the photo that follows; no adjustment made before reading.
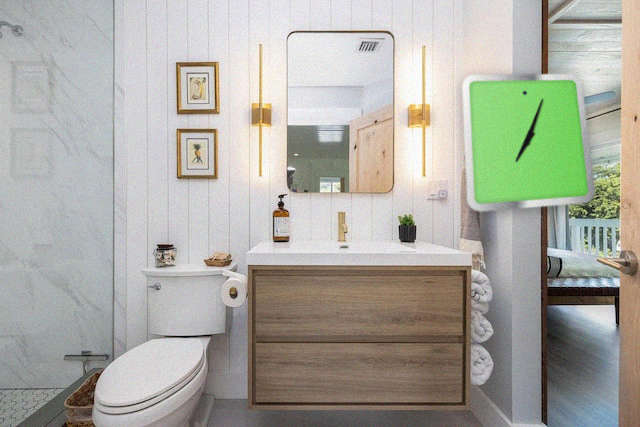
7:04
